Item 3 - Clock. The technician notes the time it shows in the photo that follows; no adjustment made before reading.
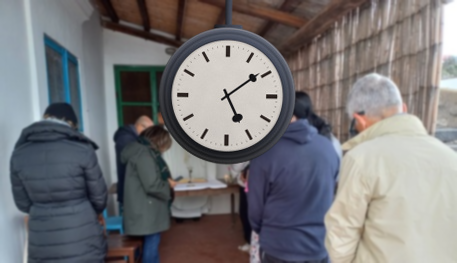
5:09
